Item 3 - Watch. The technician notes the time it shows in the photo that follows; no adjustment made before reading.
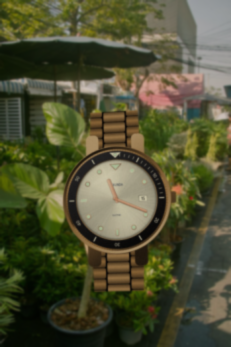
11:19
